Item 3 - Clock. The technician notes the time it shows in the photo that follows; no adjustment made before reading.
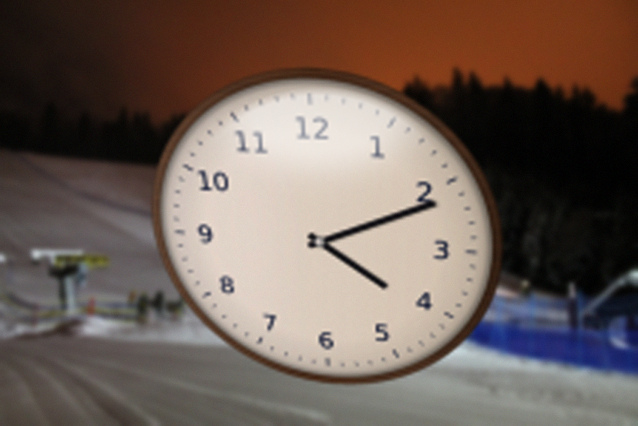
4:11
